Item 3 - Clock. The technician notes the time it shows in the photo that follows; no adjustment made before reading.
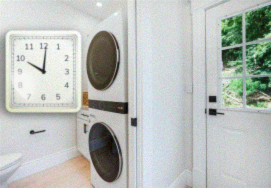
10:01
